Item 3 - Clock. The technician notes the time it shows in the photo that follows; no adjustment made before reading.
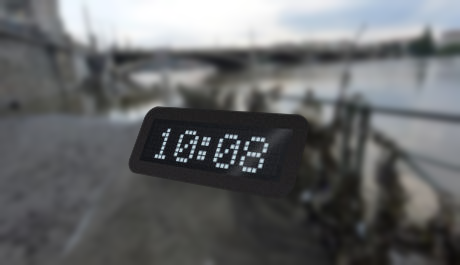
10:08
